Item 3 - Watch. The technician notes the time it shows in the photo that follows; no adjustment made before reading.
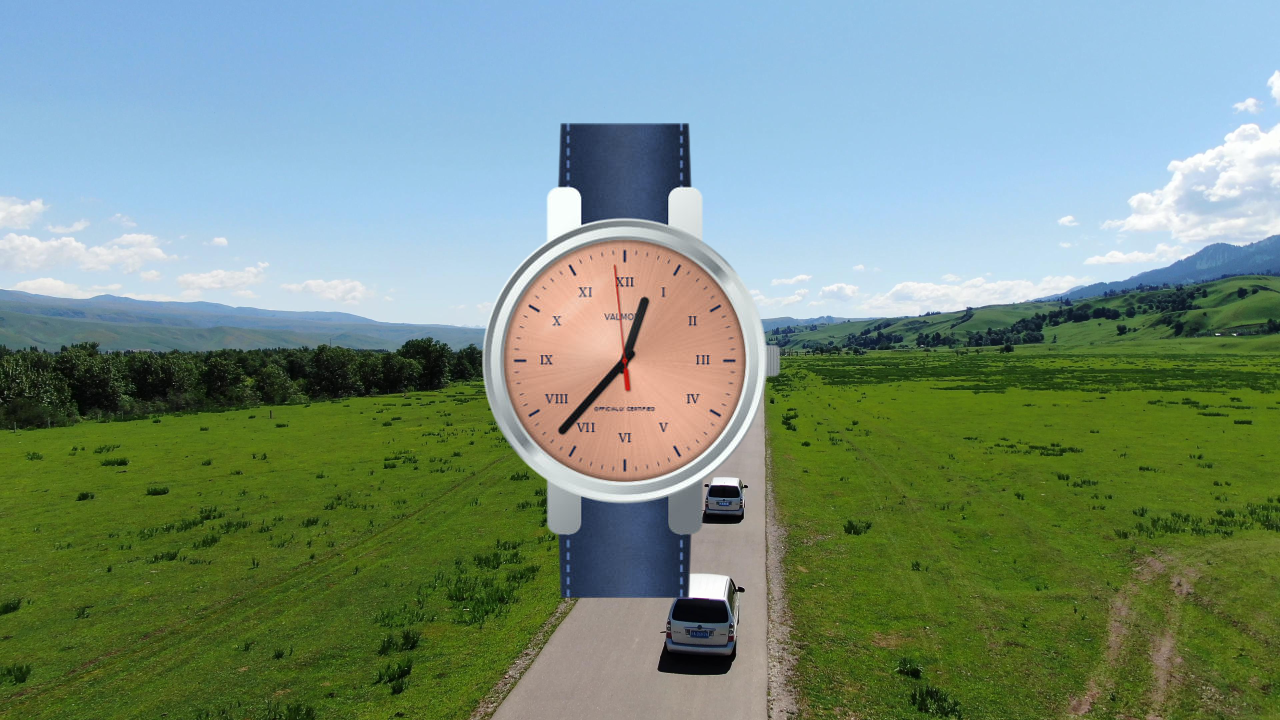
12:36:59
